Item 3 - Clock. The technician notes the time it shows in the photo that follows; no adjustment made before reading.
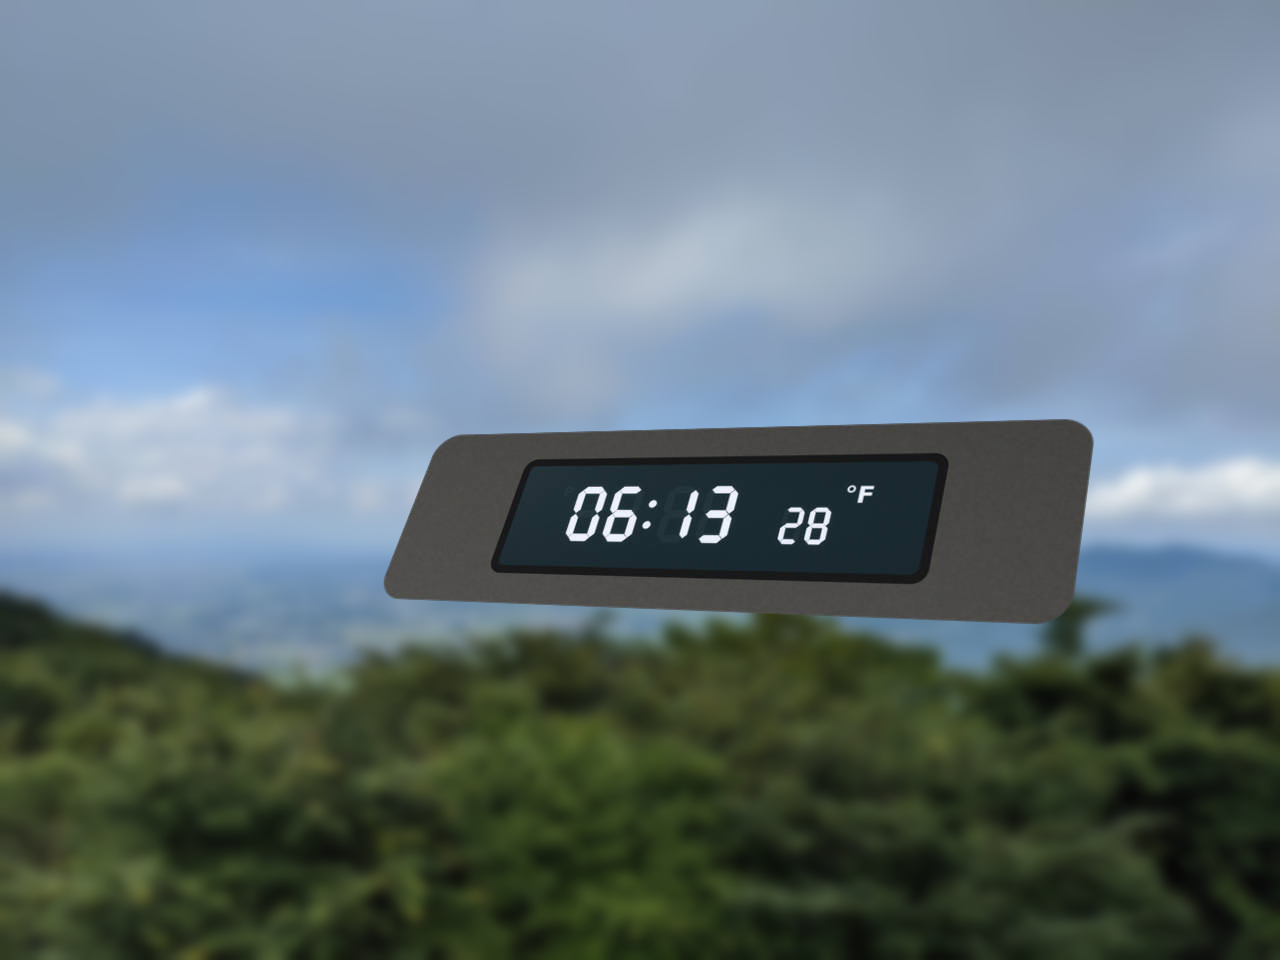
6:13
